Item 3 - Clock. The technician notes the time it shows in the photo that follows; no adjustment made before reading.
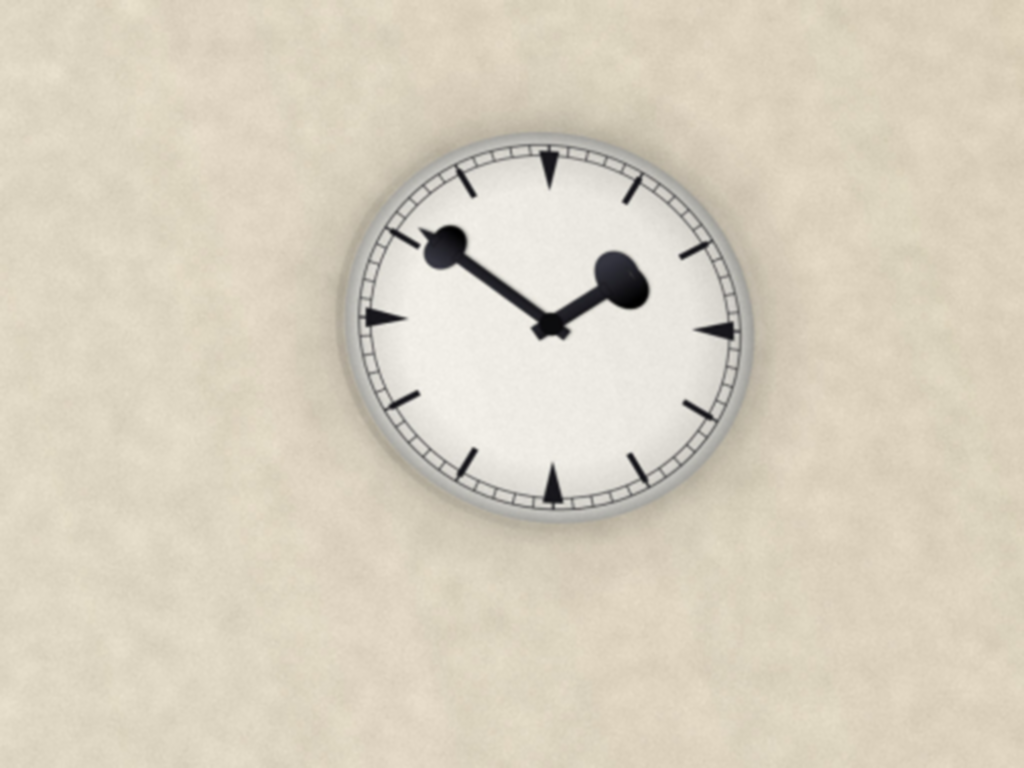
1:51
